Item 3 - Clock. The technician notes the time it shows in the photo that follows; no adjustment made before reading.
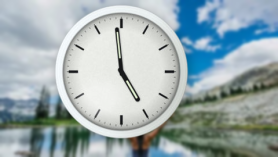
4:59
